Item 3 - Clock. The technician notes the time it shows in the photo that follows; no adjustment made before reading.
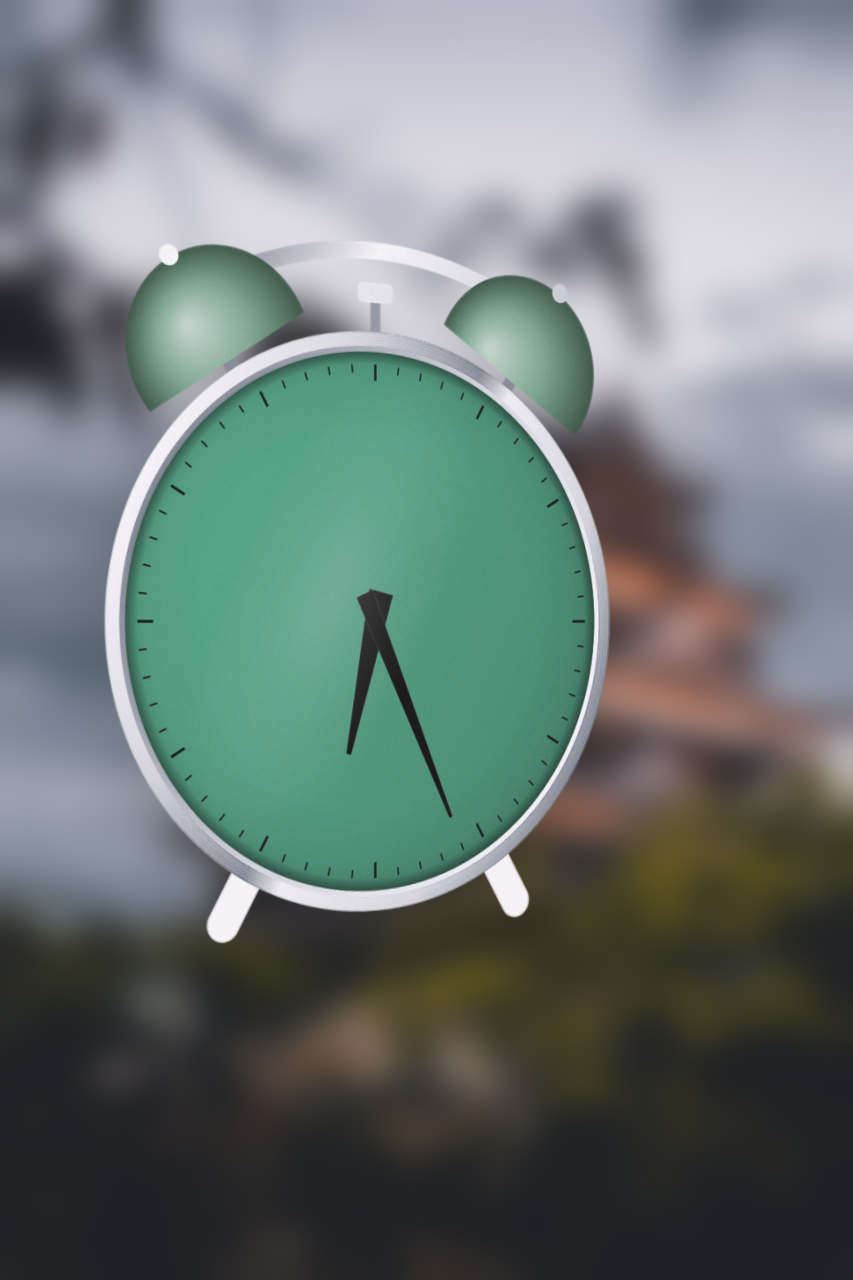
6:26
